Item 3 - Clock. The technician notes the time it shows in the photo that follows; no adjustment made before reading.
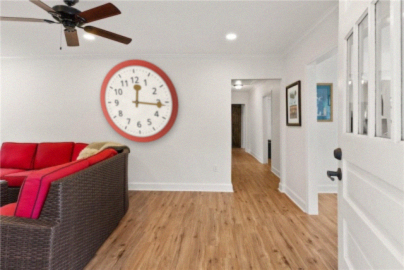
12:16
